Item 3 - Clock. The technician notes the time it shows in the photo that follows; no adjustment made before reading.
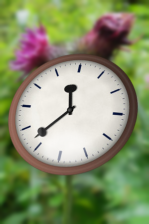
11:37
